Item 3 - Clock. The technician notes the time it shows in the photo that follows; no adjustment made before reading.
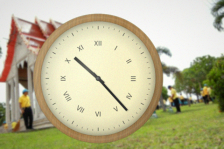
10:23
